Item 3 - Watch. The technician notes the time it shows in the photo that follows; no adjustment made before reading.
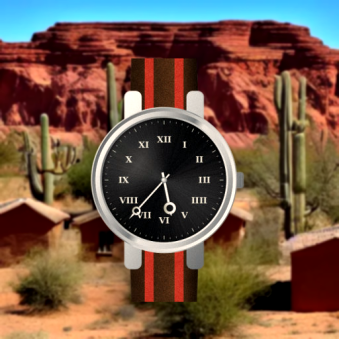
5:37
